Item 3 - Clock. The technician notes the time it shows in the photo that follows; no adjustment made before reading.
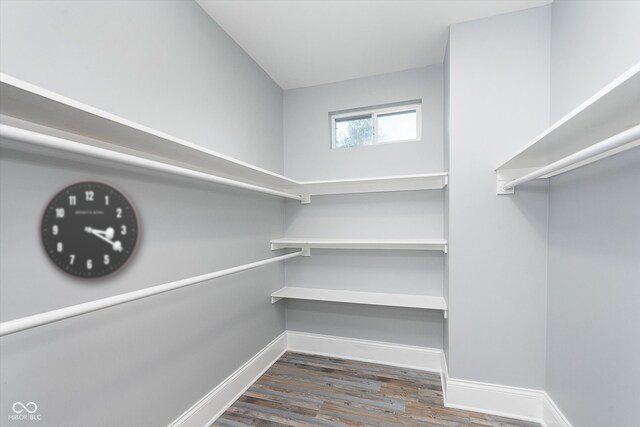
3:20
